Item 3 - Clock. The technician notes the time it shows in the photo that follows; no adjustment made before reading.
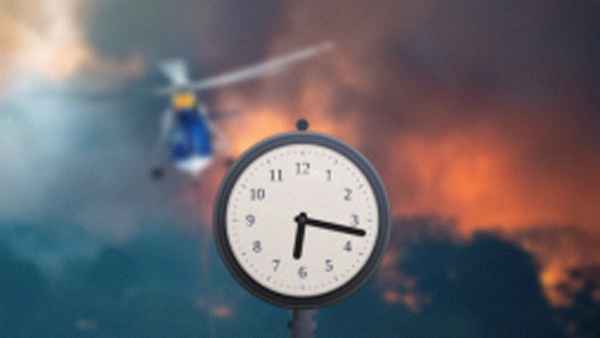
6:17
